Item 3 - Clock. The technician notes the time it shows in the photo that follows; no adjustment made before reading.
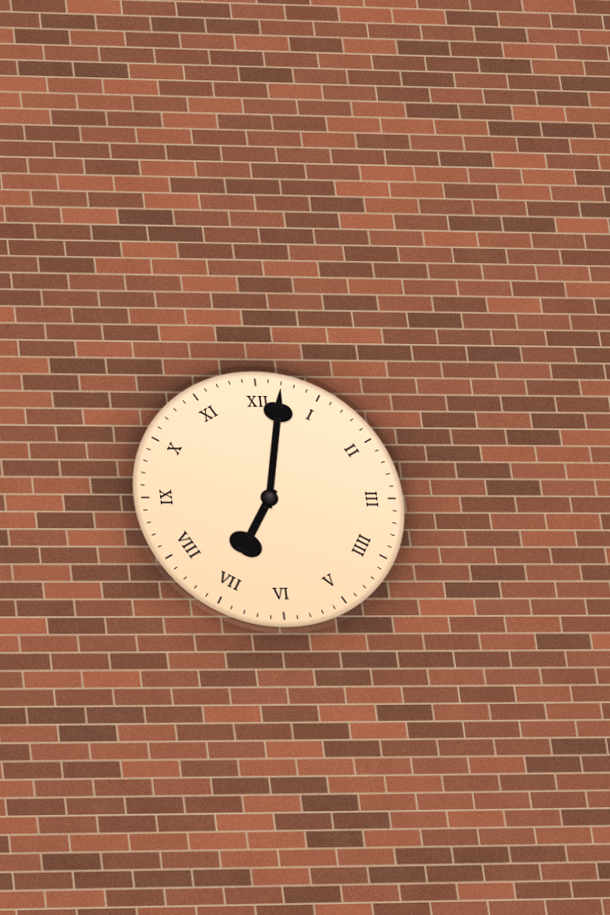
7:02
